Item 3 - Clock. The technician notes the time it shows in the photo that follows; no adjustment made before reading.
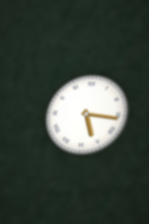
5:16
